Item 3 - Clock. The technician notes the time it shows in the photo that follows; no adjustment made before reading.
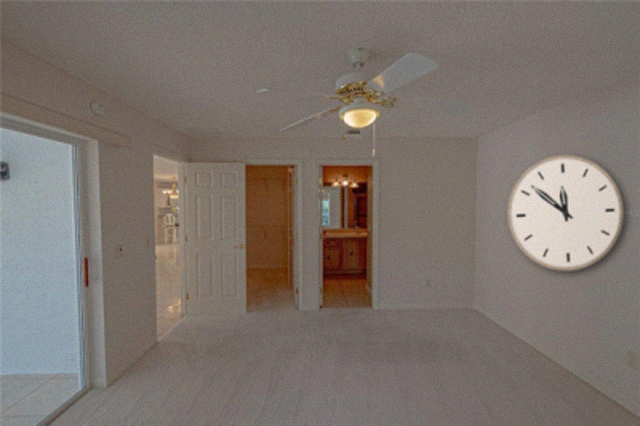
11:52
